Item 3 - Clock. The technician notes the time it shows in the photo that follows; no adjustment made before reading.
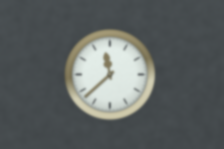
11:38
